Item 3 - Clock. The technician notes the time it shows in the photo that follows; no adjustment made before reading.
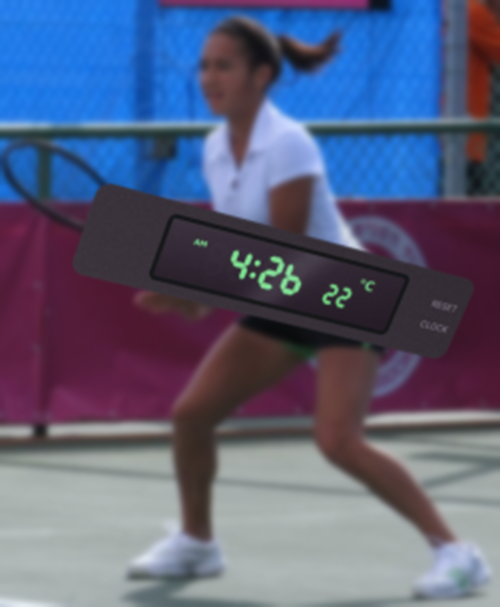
4:26
